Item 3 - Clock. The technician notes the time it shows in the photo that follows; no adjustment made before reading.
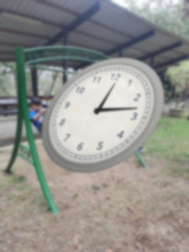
12:13
